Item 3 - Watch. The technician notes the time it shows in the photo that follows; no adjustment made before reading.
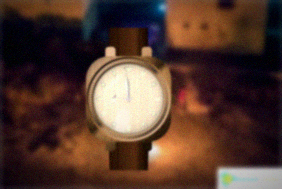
8:59
